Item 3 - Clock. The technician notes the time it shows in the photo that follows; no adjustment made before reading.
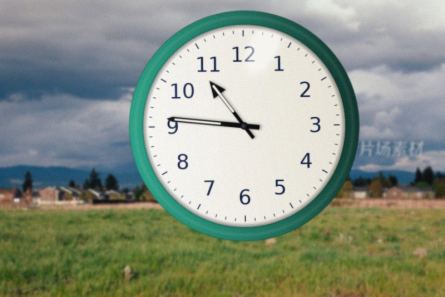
10:46
